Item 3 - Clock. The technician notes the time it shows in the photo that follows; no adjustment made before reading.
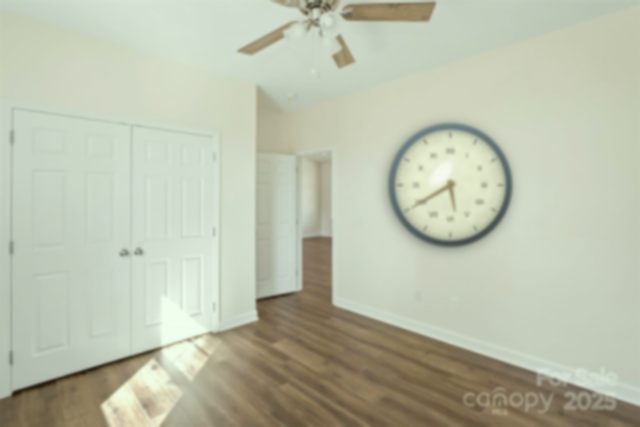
5:40
